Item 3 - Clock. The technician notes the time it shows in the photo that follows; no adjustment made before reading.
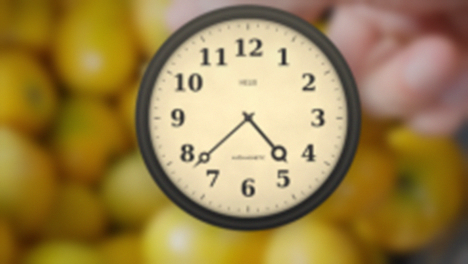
4:38
